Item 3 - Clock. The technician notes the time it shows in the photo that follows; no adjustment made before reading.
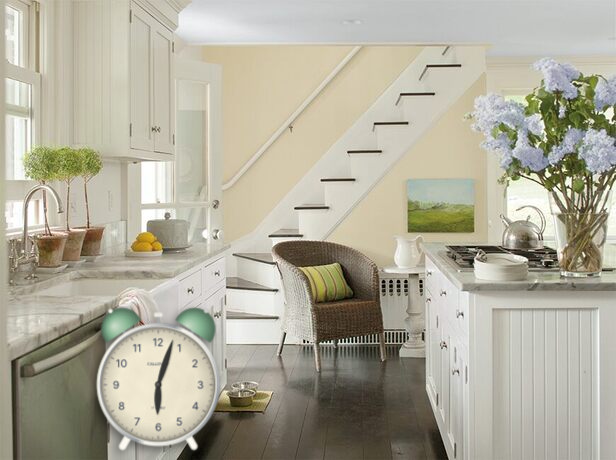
6:03
